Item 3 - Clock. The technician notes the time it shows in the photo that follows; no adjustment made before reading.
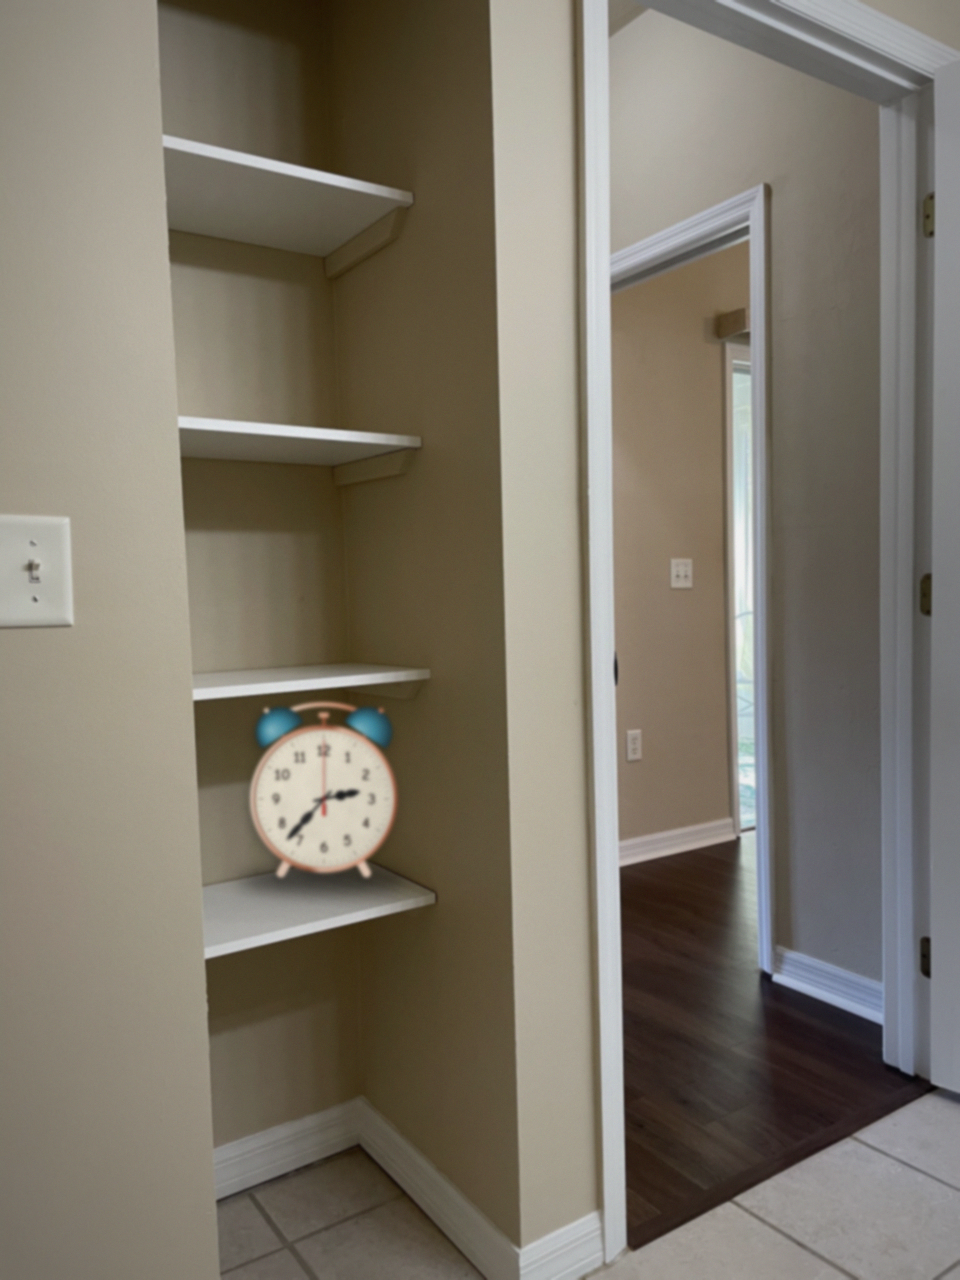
2:37:00
